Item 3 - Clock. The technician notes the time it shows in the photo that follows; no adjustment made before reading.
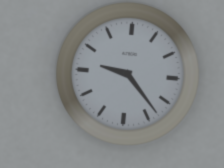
9:23
